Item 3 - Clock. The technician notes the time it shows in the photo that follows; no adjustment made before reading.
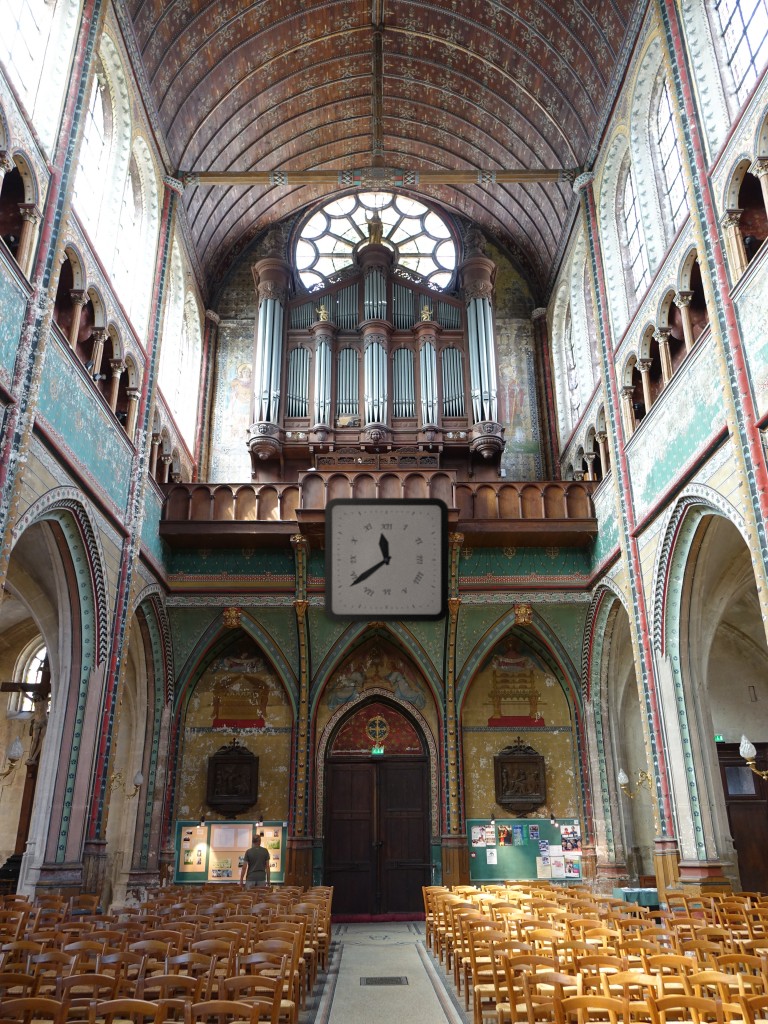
11:39
